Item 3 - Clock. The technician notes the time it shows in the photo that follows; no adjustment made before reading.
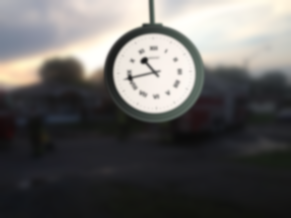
10:43
